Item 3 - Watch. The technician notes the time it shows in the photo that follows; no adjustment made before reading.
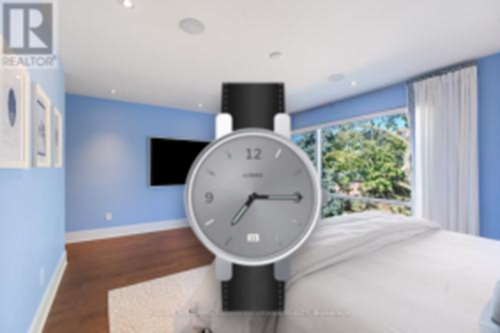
7:15
